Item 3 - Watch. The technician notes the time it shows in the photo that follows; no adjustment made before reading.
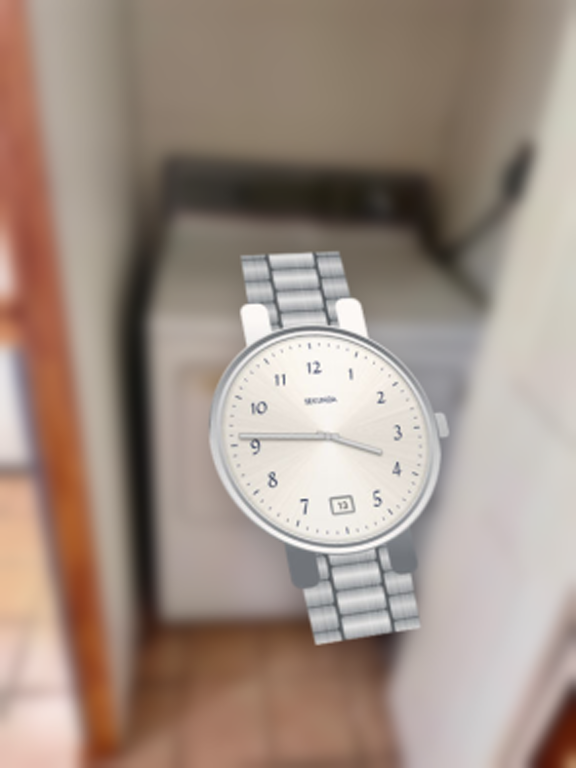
3:46
